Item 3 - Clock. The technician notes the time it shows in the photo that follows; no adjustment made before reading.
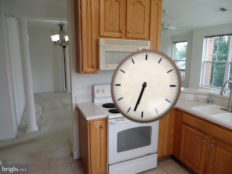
6:33
